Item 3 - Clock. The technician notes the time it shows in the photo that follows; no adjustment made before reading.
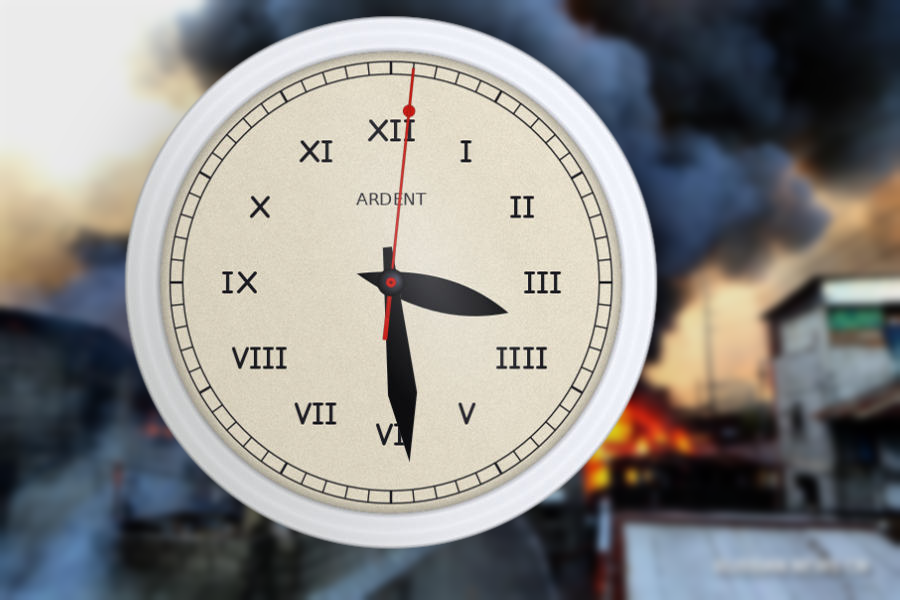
3:29:01
